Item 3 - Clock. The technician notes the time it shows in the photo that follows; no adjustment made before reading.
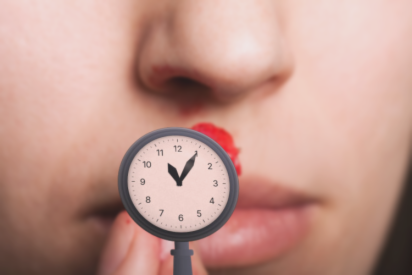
11:05
